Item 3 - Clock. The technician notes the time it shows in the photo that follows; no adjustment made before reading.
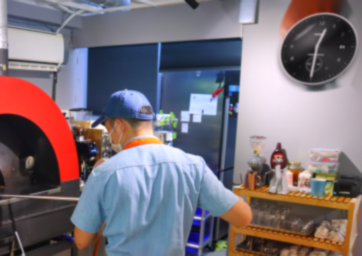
12:30
